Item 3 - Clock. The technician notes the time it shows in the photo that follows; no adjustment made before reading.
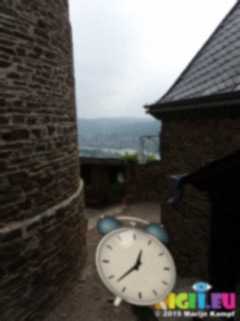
12:38
